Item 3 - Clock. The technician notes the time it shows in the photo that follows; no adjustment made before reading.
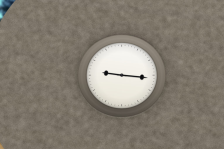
9:16
